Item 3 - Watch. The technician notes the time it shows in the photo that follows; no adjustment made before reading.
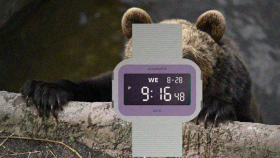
9:16:48
